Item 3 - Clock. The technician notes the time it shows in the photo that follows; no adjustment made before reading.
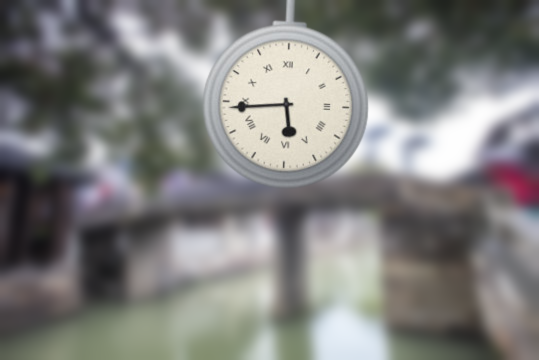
5:44
